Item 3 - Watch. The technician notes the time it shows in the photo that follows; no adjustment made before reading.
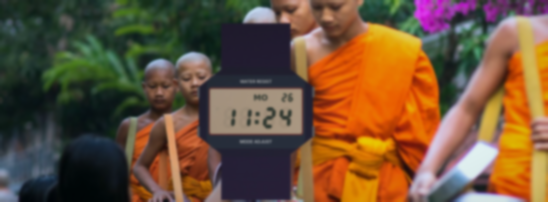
11:24
